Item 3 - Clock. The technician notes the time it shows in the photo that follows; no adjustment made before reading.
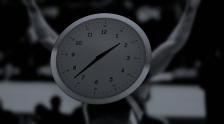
1:37
